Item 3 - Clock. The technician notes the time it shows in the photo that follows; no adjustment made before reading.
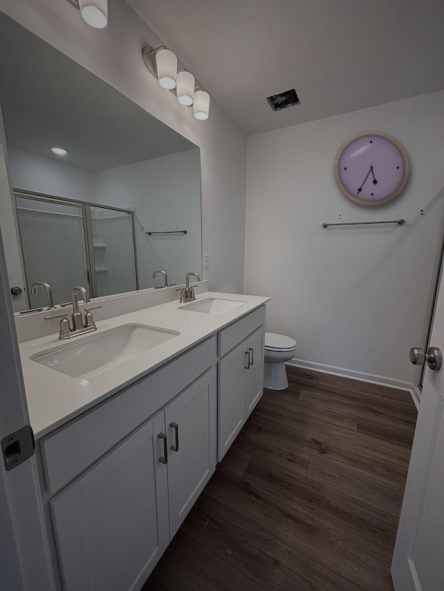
5:35
